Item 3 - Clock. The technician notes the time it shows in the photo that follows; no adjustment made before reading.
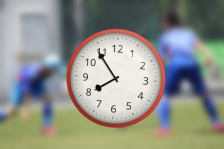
7:54
